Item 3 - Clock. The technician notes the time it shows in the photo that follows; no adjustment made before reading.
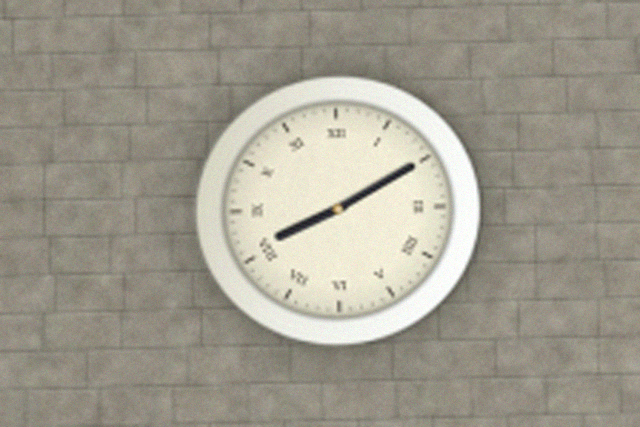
8:10
